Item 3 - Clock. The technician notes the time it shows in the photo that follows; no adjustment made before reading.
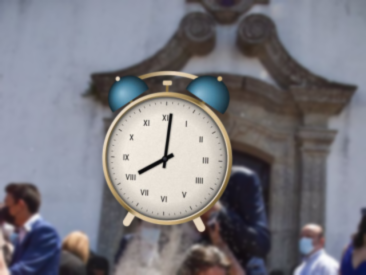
8:01
